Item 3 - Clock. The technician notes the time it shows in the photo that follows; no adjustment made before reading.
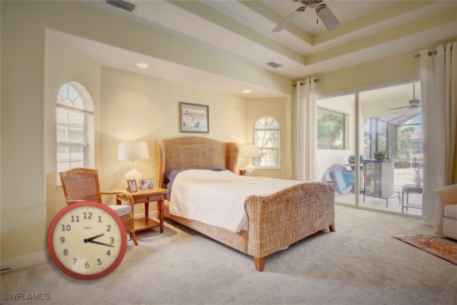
2:17
